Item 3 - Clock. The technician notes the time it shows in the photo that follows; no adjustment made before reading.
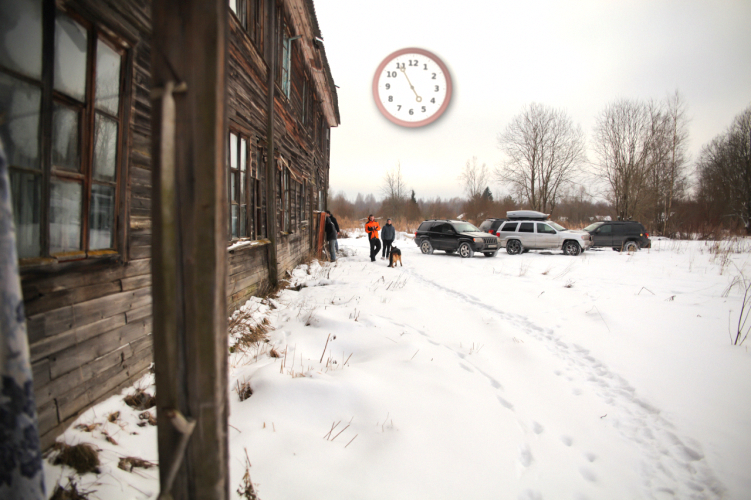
4:55
